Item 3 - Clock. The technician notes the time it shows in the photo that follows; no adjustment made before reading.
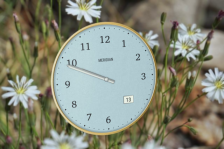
9:49
